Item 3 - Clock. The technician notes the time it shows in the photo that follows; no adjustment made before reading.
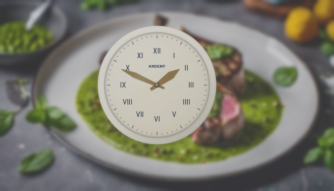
1:49
